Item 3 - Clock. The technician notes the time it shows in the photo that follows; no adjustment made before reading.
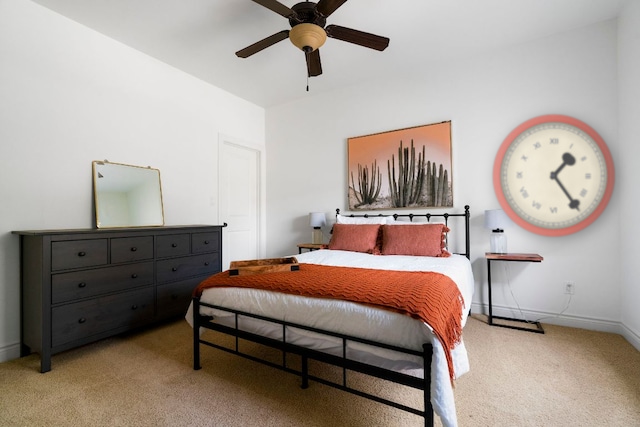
1:24
